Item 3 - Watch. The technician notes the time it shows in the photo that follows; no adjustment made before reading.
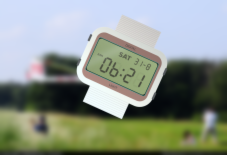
6:21
